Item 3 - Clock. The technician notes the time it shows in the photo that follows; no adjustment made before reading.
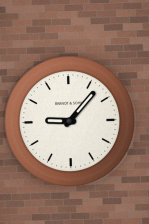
9:07
